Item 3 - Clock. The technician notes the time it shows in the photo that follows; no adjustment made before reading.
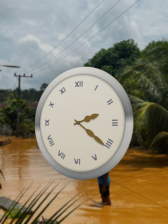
2:21
